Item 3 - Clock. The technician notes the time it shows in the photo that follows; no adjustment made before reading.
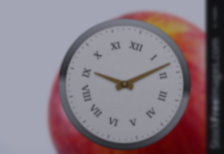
9:08
